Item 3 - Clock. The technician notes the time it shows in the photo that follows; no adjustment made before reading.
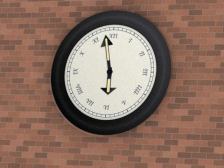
5:58
